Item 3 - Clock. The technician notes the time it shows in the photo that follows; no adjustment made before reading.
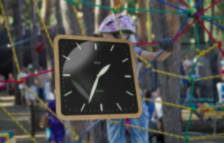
1:34
